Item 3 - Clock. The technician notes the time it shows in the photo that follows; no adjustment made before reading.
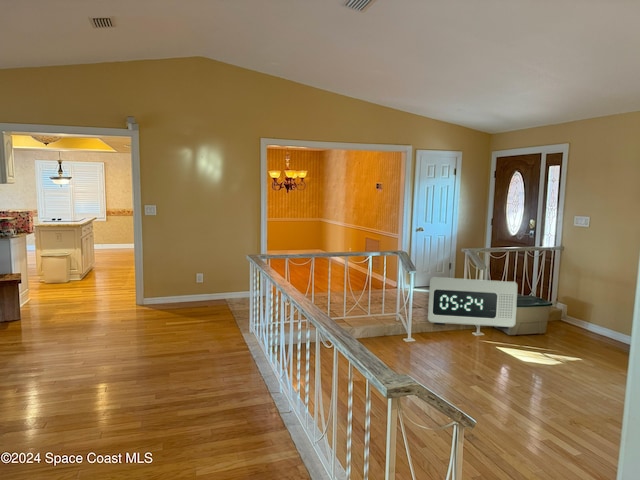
5:24
